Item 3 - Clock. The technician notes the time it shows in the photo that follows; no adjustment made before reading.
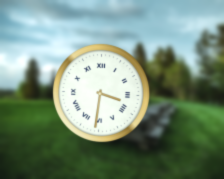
3:31
